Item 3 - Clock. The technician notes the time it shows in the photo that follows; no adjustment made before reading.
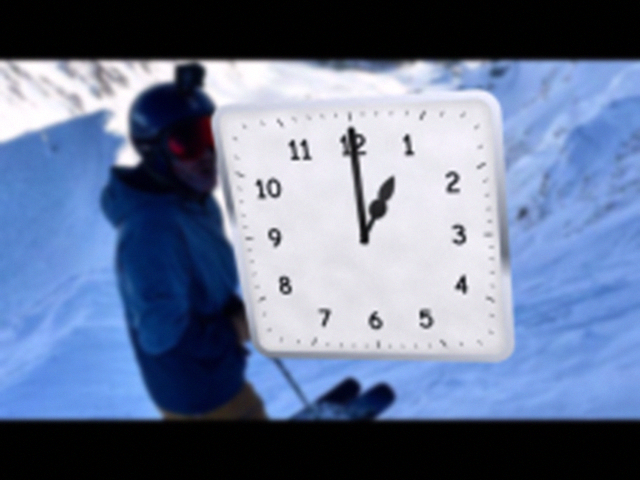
1:00
